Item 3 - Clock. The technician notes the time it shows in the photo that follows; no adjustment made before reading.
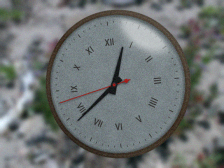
12:38:43
